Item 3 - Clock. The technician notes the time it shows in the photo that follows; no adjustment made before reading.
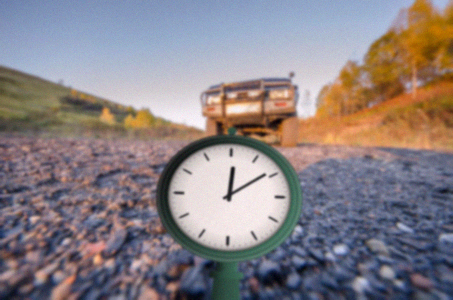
12:09
